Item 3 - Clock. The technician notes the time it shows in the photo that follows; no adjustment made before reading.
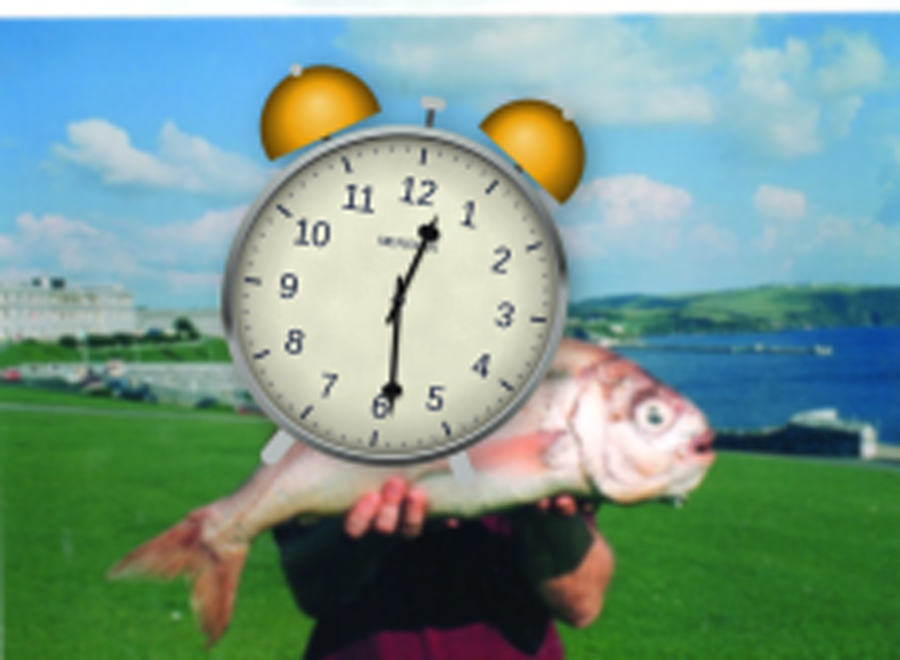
12:29
